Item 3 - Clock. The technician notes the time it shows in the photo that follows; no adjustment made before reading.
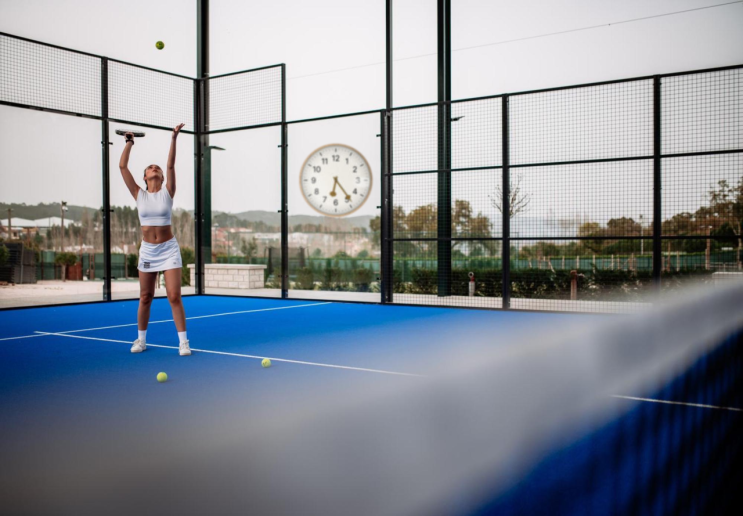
6:24
